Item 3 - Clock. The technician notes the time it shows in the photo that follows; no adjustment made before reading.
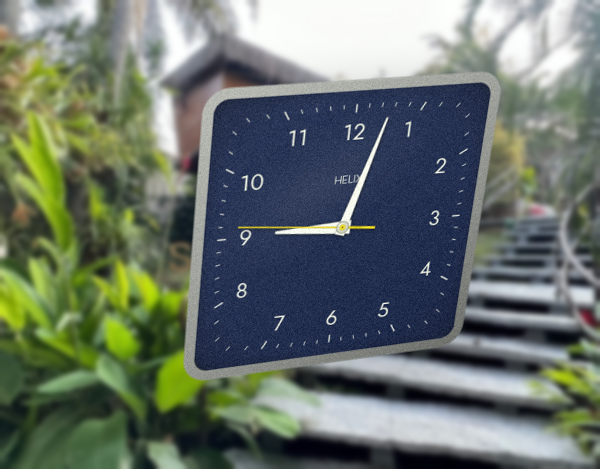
9:02:46
